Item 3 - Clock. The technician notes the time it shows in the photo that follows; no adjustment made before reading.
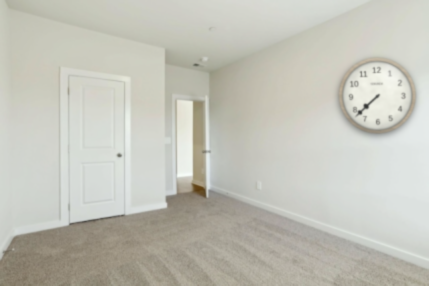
7:38
